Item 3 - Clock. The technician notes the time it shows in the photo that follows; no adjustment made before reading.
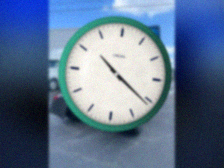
10:21
